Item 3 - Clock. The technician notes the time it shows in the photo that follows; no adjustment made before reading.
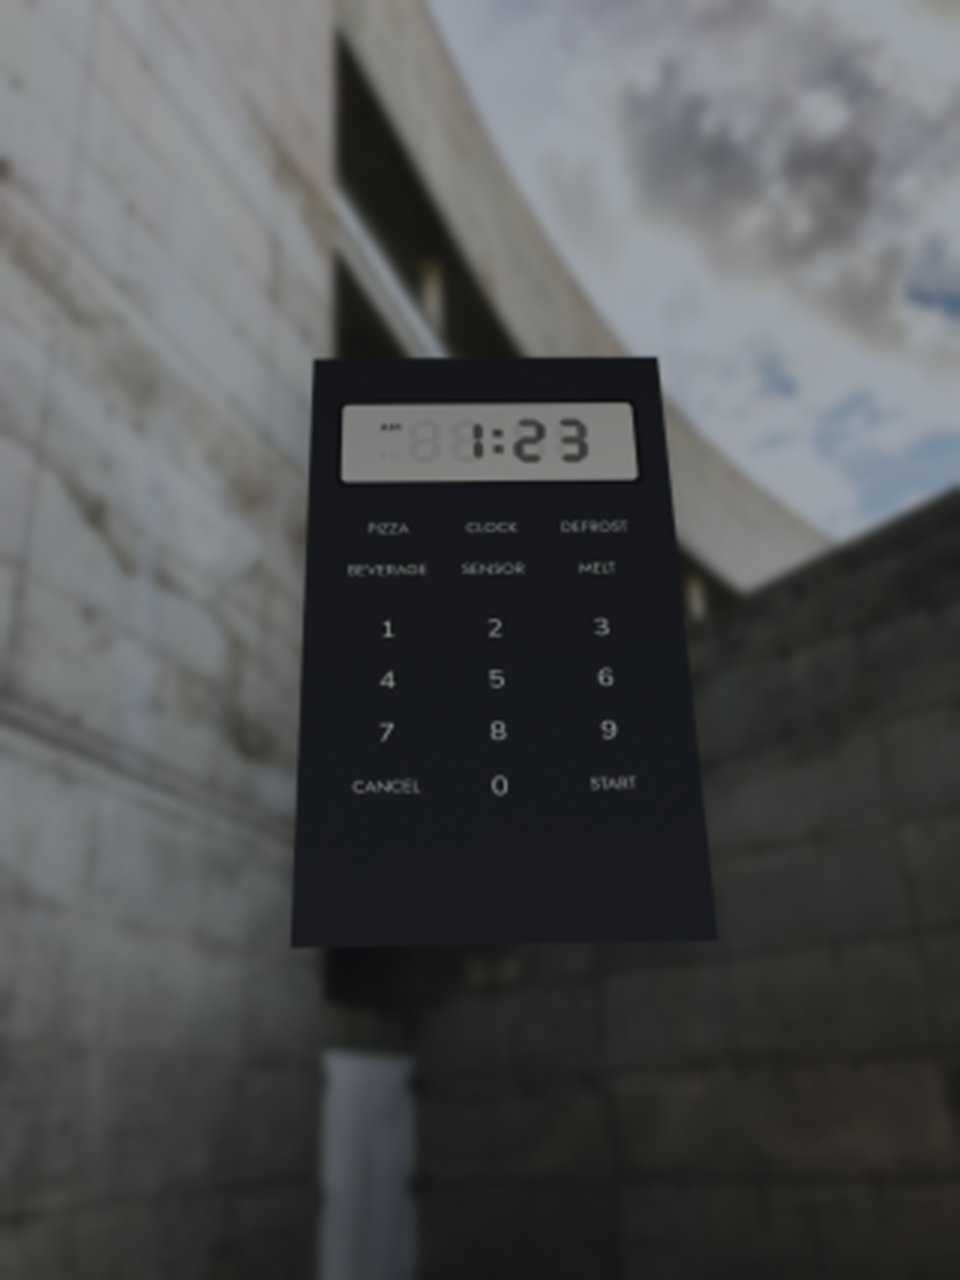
1:23
